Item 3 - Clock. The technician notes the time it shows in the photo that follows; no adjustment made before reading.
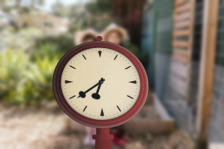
6:39
